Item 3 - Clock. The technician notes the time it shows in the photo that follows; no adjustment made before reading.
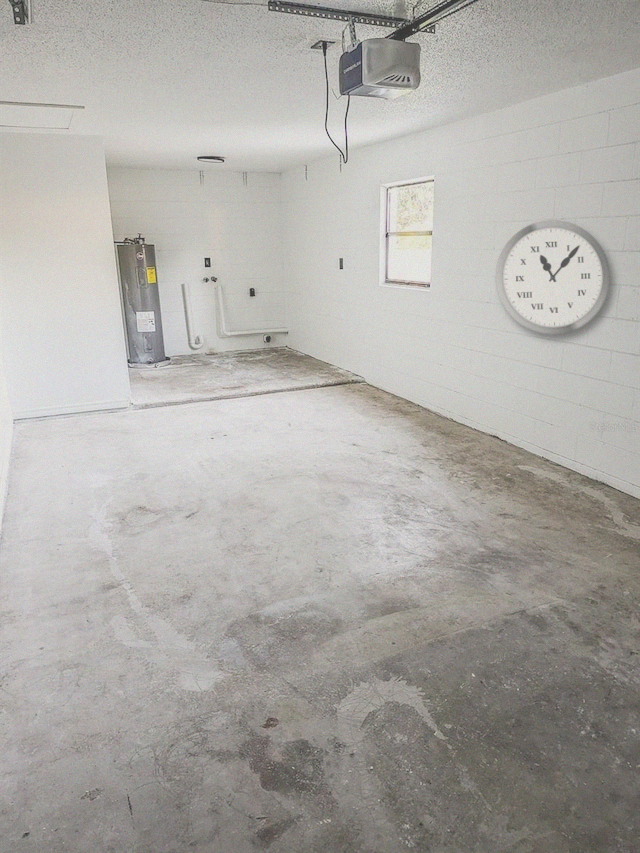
11:07
